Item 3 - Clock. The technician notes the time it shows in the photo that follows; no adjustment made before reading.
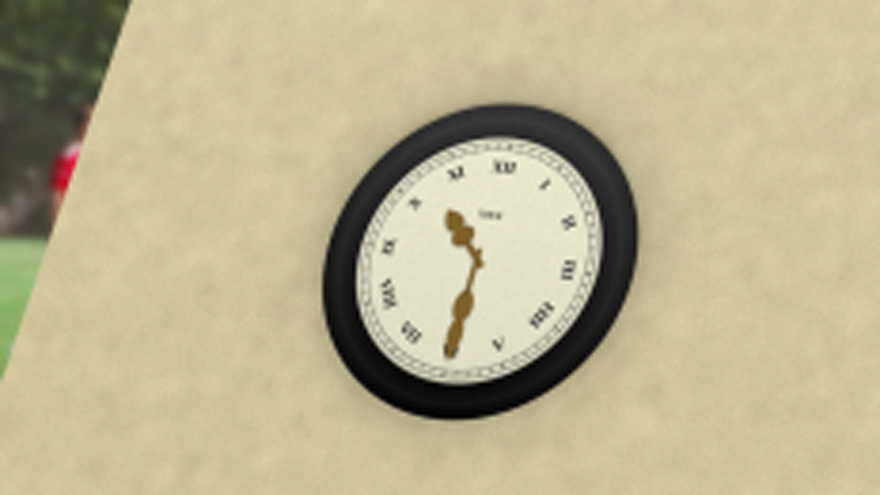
10:30
